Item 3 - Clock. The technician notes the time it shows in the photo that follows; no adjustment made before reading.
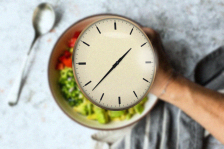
1:38
